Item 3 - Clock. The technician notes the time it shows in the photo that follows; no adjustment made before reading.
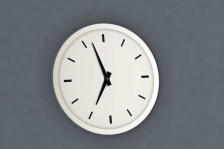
6:57
